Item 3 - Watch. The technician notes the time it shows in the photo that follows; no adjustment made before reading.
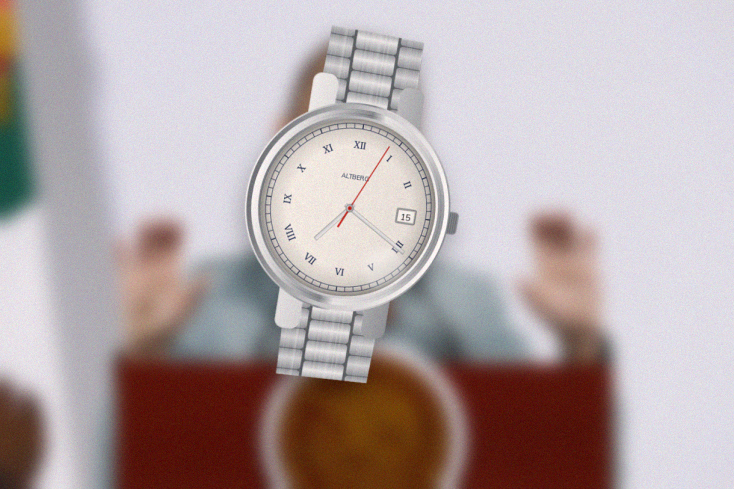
7:20:04
